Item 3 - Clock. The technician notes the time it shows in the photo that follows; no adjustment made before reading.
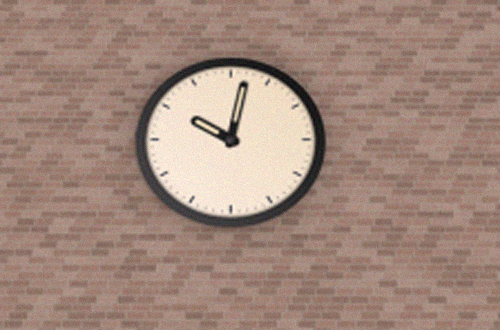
10:02
